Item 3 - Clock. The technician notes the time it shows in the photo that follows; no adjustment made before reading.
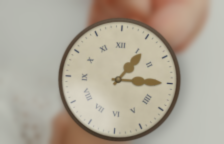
1:15
